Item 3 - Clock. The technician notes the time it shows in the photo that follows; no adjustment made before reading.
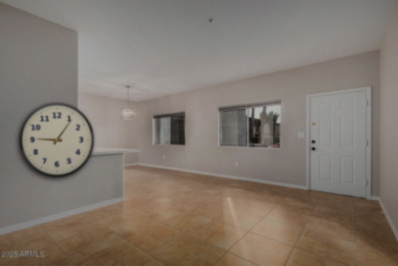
9:06
